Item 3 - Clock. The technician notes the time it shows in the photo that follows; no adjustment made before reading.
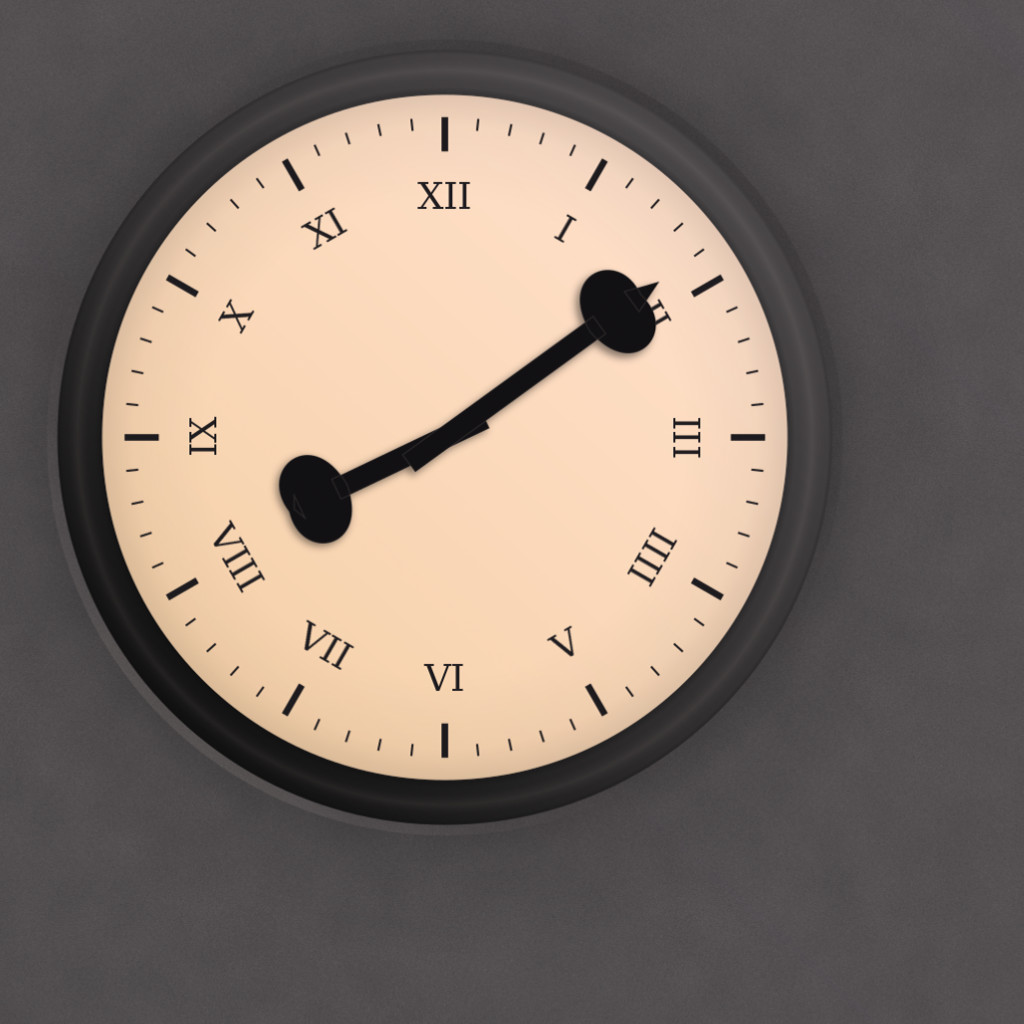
8:09
